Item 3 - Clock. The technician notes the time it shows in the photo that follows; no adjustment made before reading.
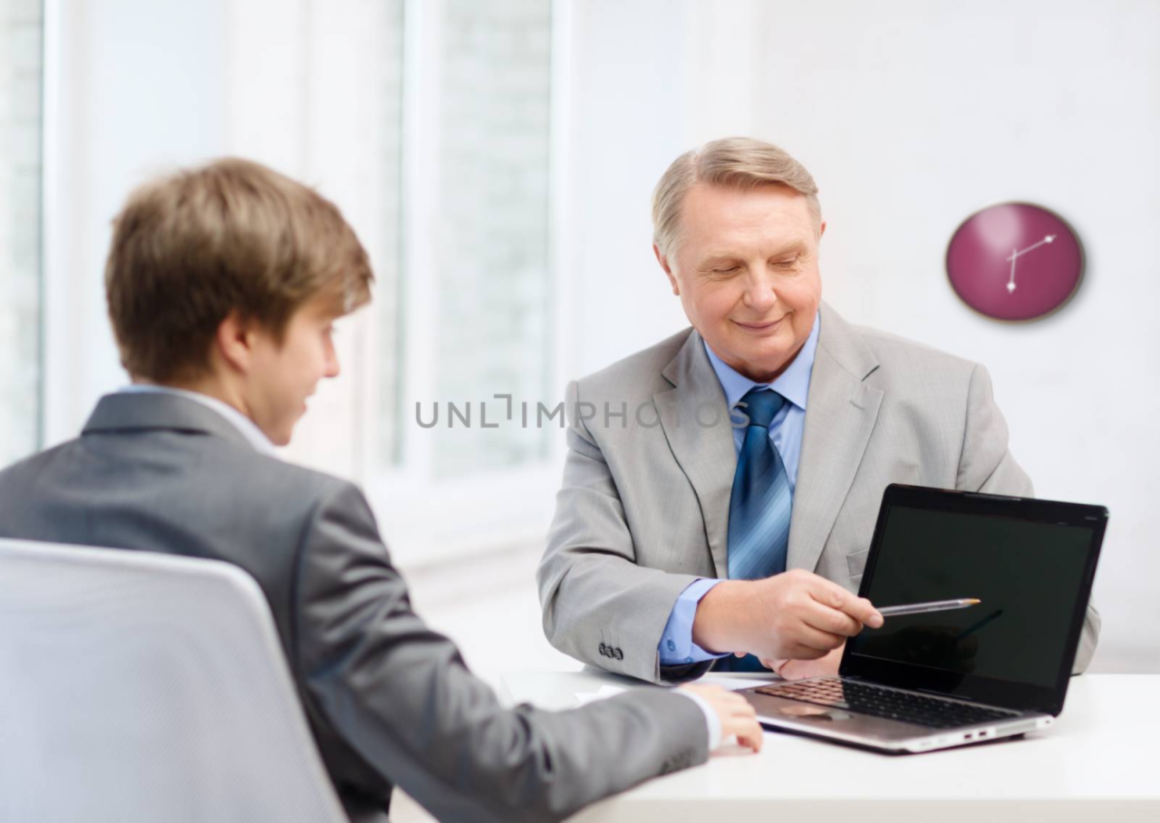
6:10
